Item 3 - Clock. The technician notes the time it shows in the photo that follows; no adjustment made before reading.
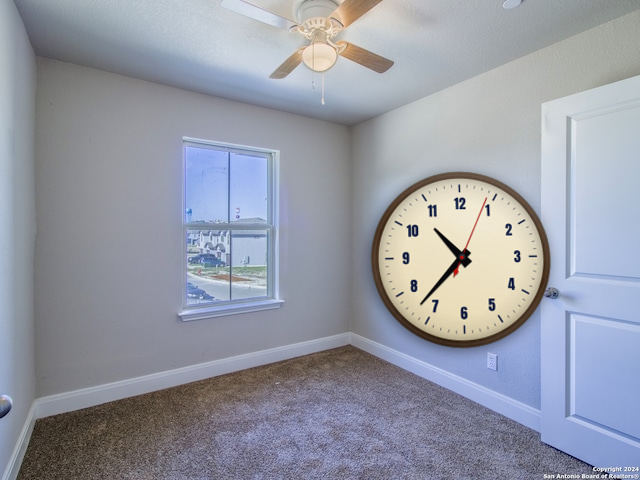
10:37:04
